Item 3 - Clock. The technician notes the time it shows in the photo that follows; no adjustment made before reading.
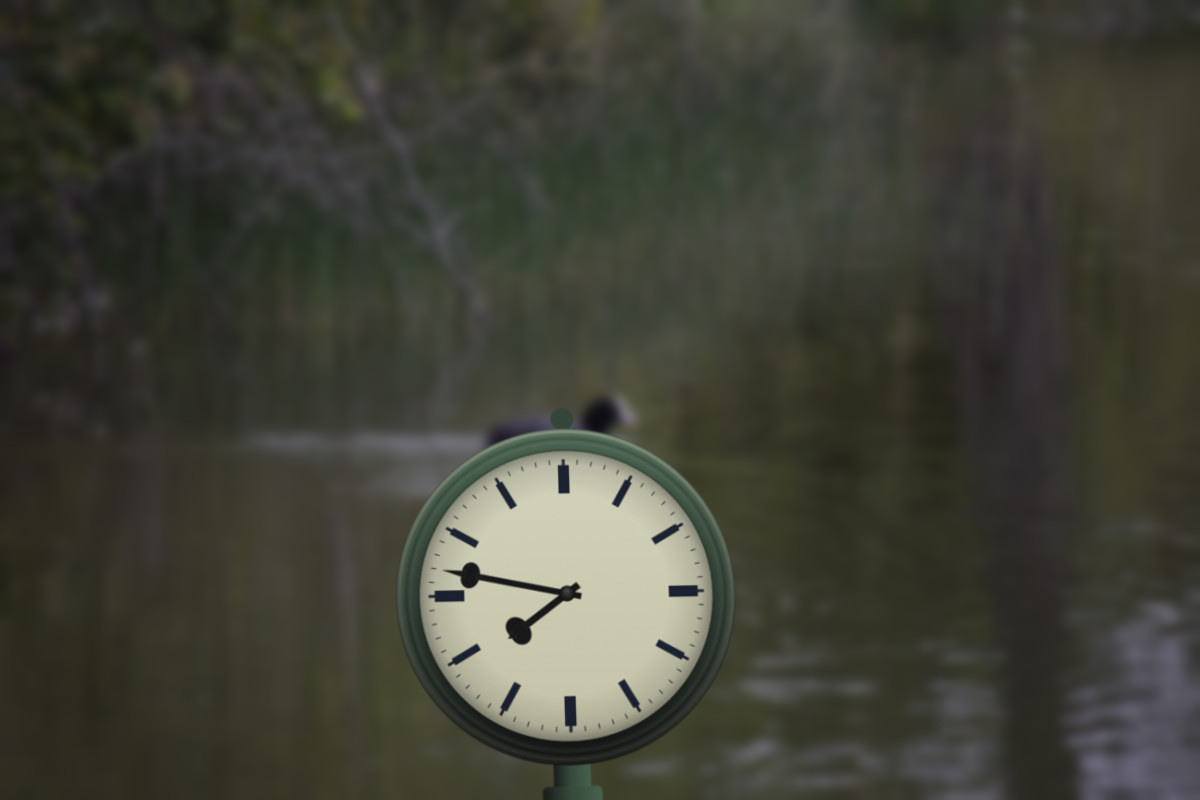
7:47
